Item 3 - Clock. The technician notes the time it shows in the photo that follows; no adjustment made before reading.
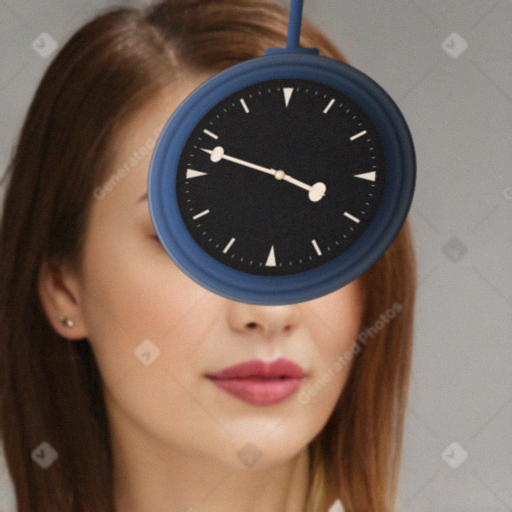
3:48
